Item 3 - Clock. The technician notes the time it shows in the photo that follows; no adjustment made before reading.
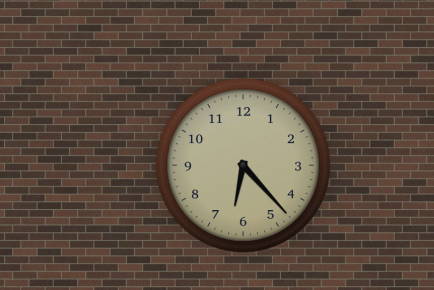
6:23
